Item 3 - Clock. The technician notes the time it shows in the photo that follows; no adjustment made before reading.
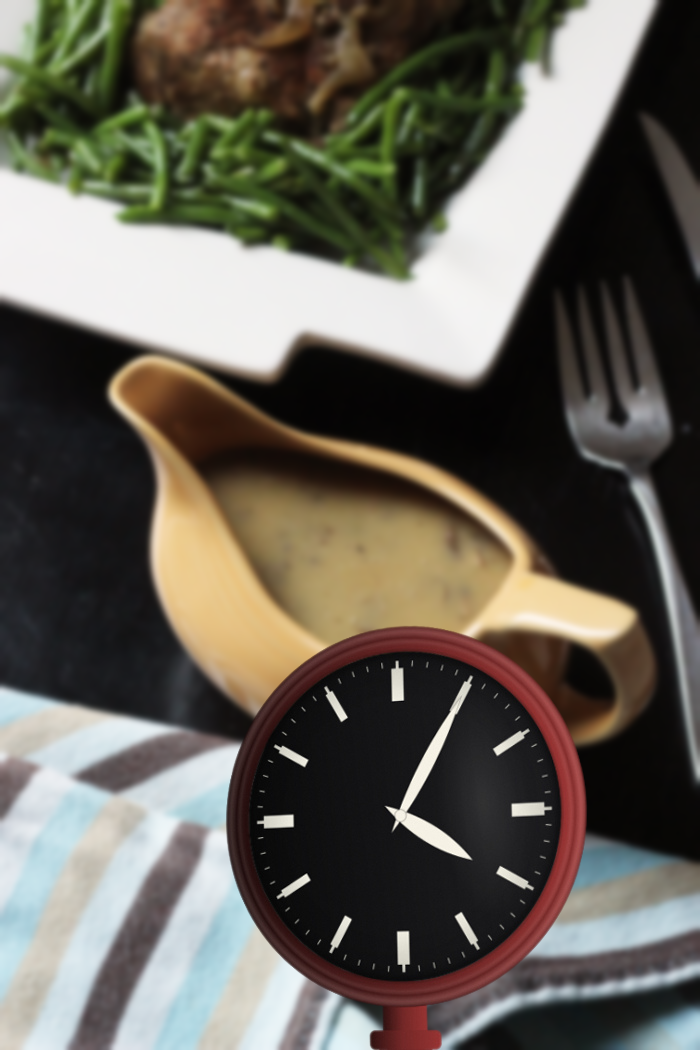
4:05
